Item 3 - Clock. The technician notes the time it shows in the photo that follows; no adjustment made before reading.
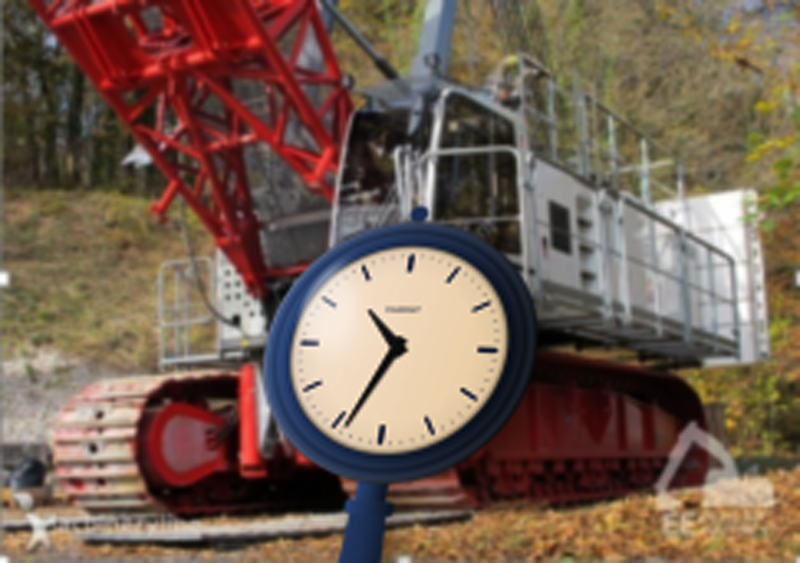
10:34
